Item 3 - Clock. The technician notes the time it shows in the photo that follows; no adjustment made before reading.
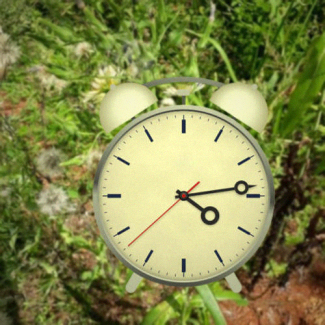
4:13:38
